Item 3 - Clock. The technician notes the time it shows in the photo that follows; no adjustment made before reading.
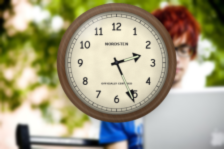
2:26
